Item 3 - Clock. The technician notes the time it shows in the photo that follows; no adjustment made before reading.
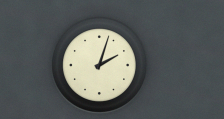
2:03
